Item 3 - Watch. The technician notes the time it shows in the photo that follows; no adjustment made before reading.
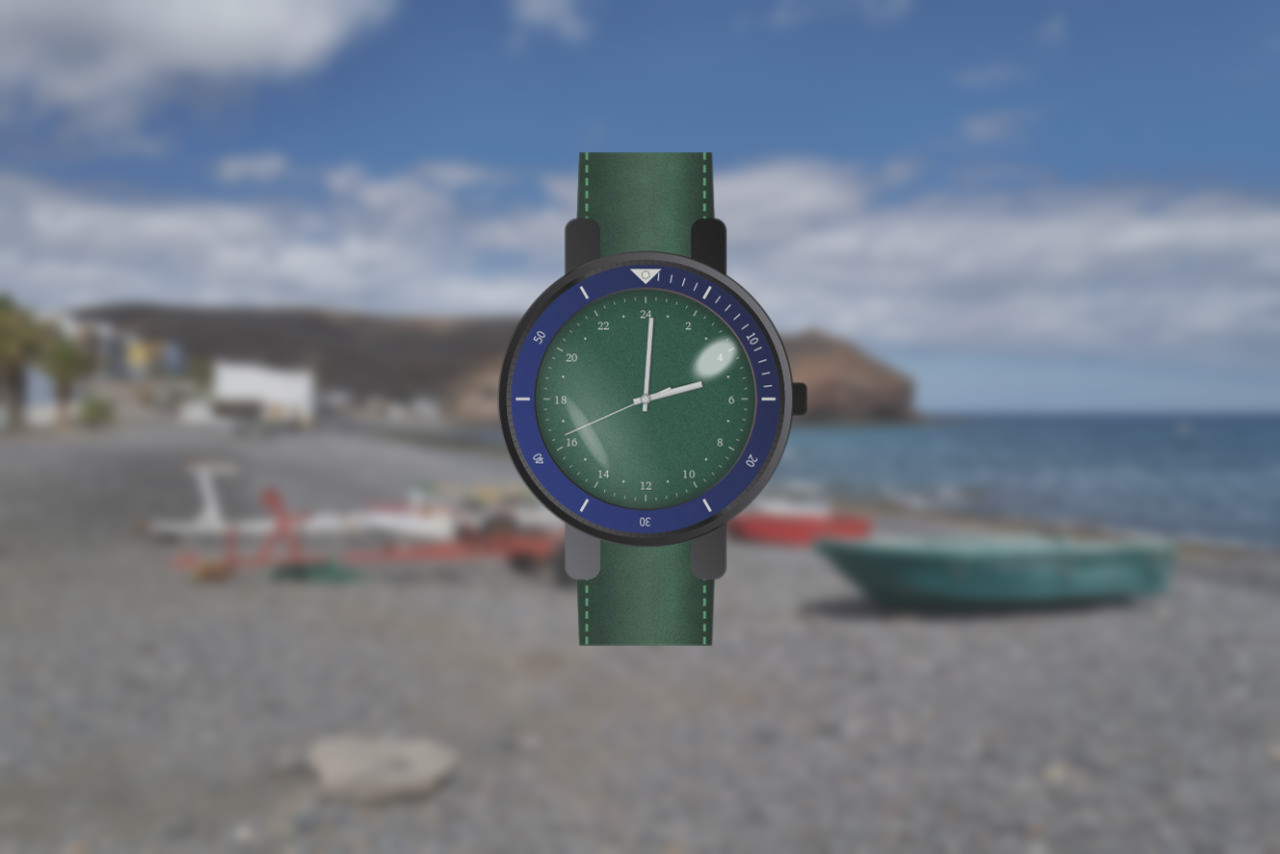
5:00:41
